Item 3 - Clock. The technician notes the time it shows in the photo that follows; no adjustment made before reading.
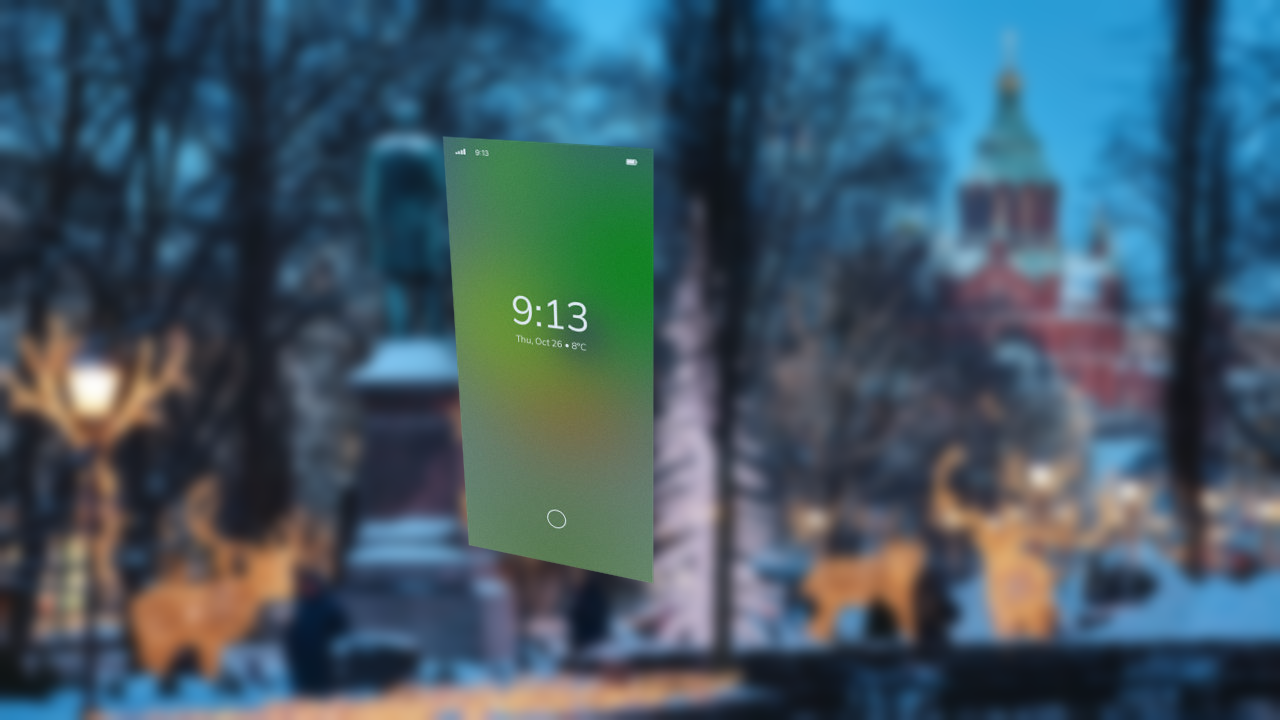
9:13
